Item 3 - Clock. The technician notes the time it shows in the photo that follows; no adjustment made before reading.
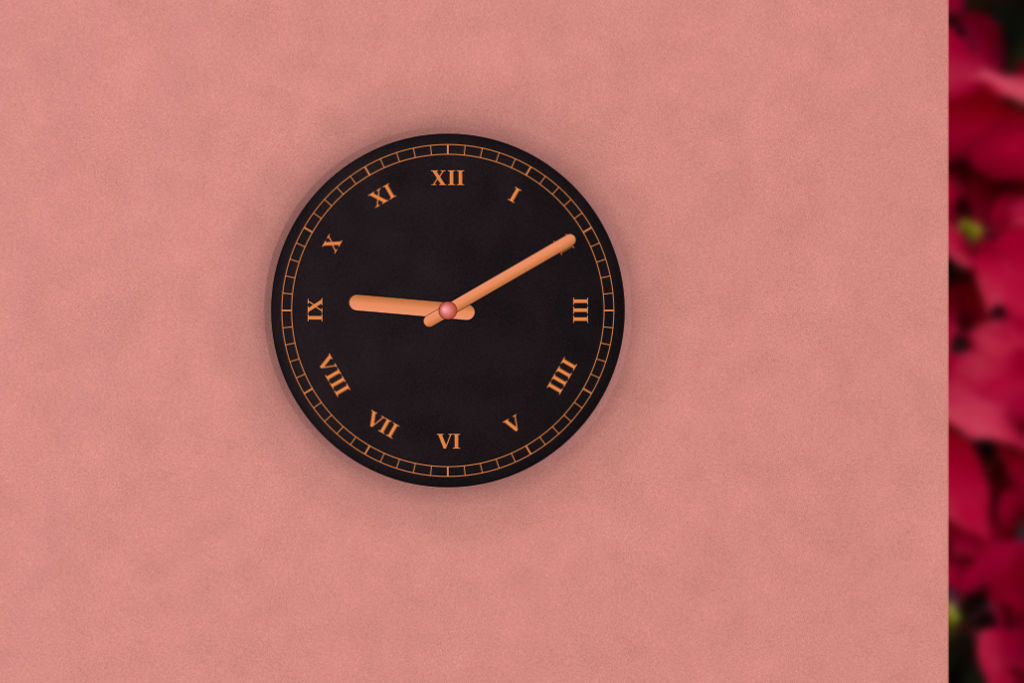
9:10
